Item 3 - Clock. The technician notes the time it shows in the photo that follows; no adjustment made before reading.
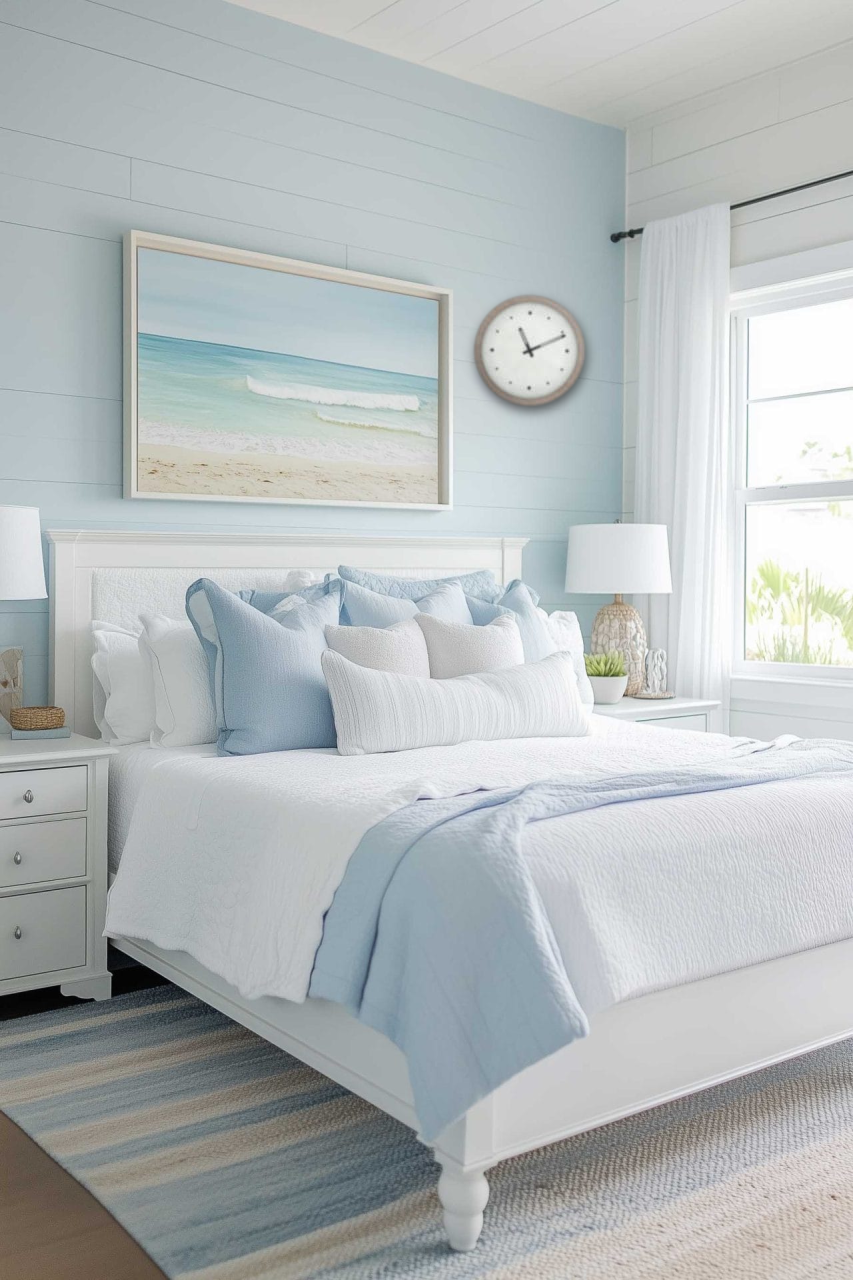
11:11
